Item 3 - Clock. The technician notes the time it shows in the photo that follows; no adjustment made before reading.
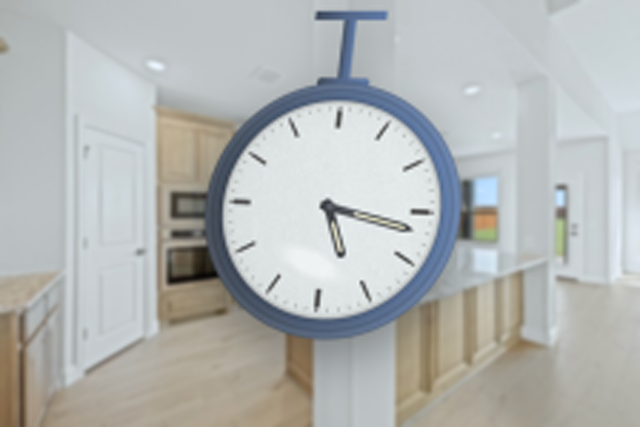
5:17
